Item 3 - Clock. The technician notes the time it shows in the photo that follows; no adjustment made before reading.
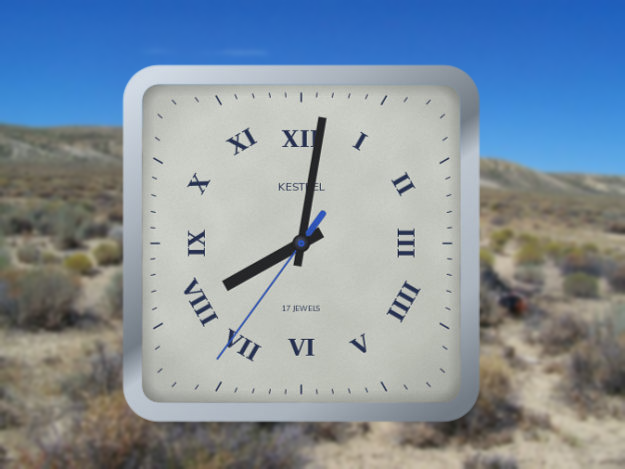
8:01:36
